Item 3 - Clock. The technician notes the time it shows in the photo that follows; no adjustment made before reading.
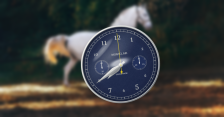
7:40
